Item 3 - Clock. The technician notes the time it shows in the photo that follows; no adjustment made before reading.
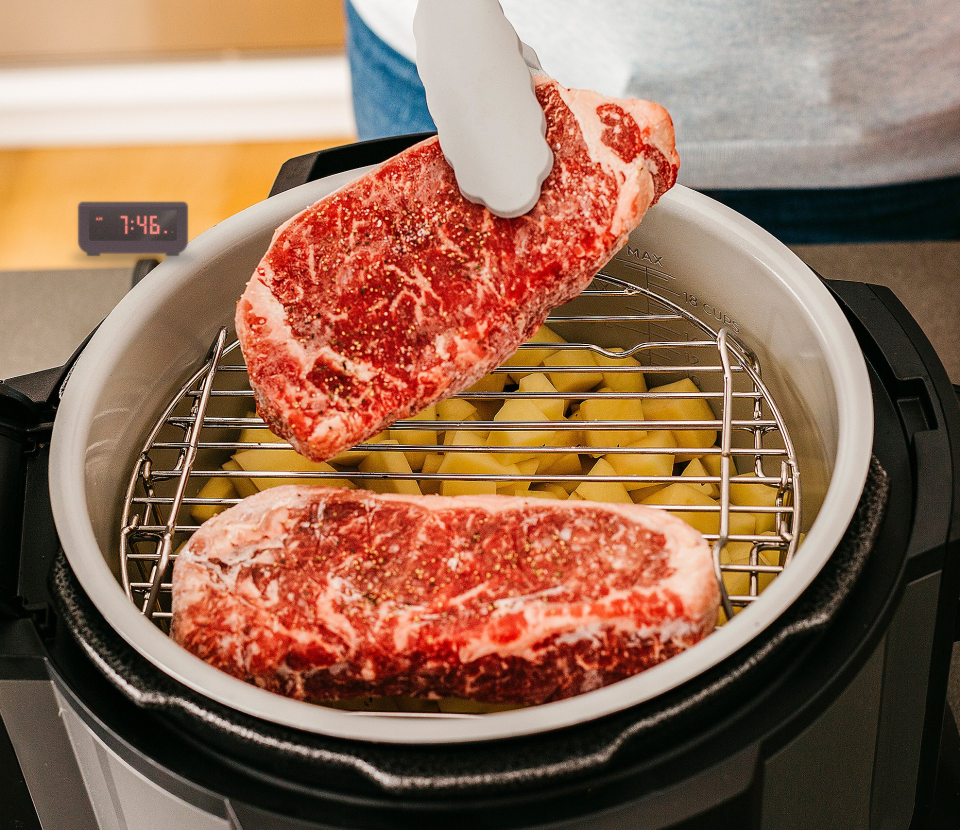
7:46
